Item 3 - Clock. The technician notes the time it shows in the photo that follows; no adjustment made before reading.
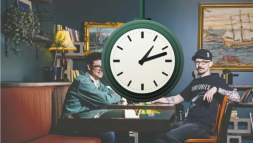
1:12
